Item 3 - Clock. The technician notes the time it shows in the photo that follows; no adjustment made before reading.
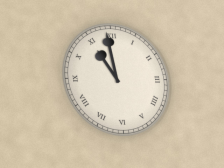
10:59
